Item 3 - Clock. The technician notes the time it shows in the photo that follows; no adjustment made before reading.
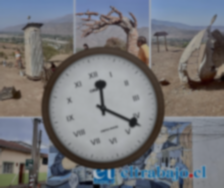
12:22
